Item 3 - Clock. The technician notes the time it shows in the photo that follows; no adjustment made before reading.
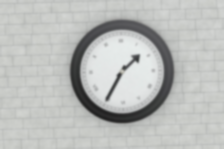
1:35
